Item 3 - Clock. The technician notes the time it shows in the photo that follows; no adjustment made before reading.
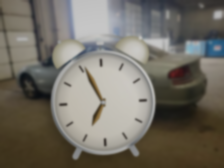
6:56
